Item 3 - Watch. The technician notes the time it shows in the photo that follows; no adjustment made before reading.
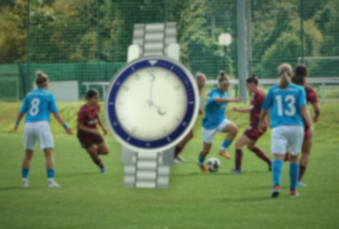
4:00
